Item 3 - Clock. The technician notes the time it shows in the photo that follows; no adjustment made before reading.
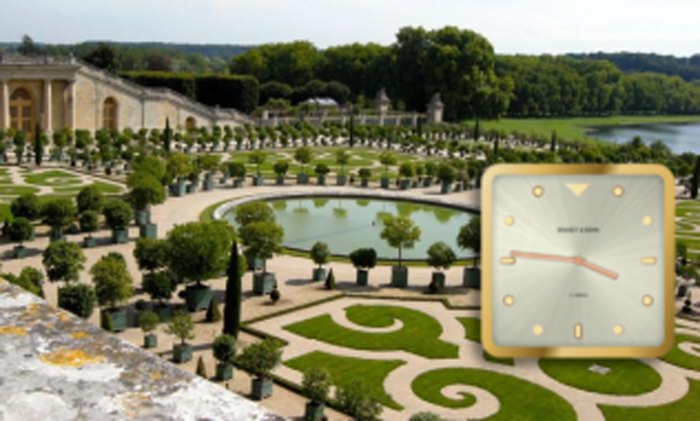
3:46
